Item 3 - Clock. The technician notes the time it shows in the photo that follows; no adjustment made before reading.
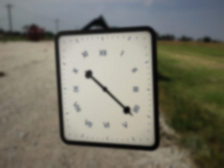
10:22
